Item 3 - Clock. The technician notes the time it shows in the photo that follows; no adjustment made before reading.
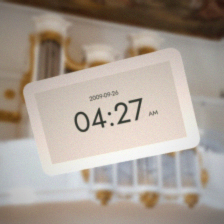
4:27
